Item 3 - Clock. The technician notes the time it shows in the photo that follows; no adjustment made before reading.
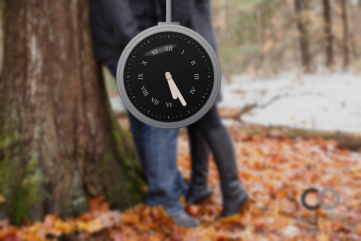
5:25
